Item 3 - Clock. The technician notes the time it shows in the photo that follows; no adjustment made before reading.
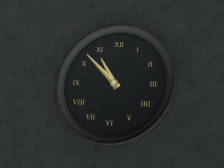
10:52
